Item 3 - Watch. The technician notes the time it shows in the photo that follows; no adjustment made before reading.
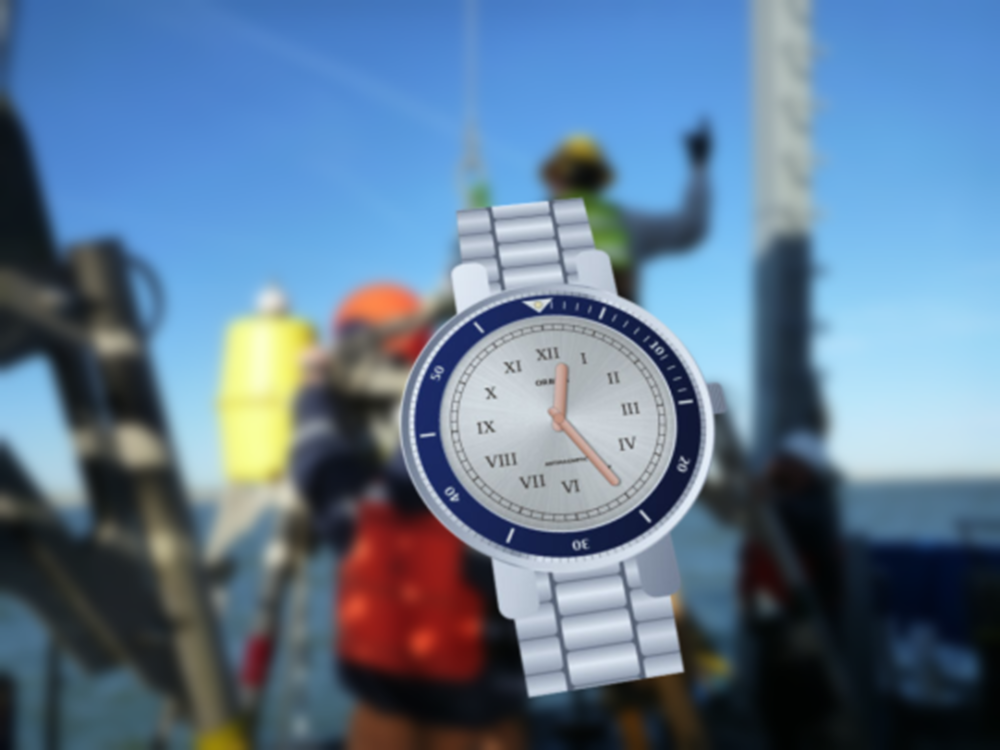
12:25
